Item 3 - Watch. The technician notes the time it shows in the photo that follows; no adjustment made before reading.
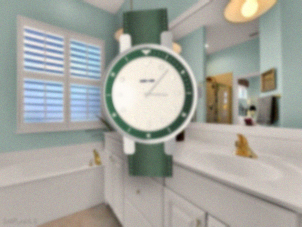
3:07
